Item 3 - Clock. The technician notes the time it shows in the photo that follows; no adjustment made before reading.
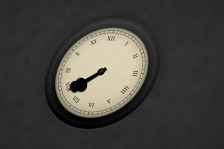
7:39
